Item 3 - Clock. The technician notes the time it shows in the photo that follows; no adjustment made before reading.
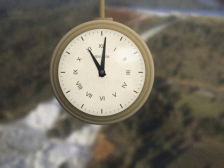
11:01
